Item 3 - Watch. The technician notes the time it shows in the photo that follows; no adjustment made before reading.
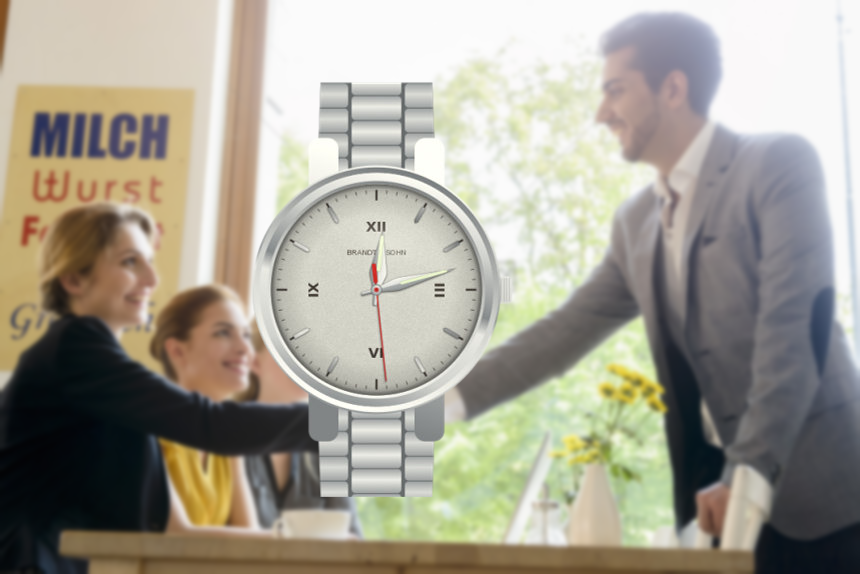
12:12:29
